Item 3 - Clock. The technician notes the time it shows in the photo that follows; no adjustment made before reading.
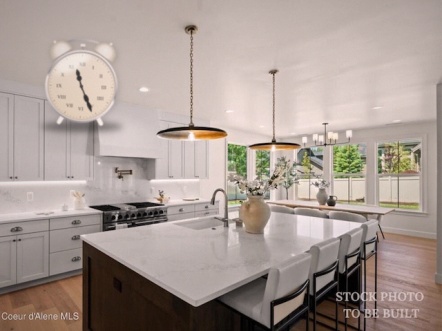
11:26
